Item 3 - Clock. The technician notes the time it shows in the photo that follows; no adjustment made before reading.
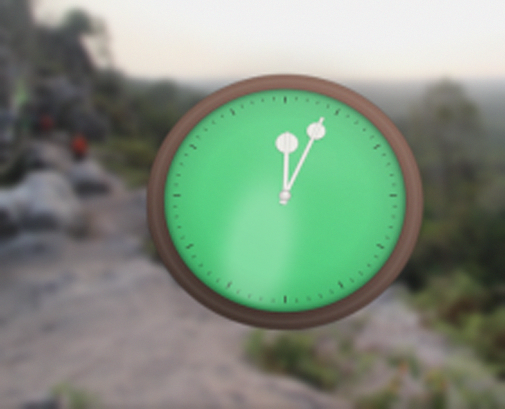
12:04
